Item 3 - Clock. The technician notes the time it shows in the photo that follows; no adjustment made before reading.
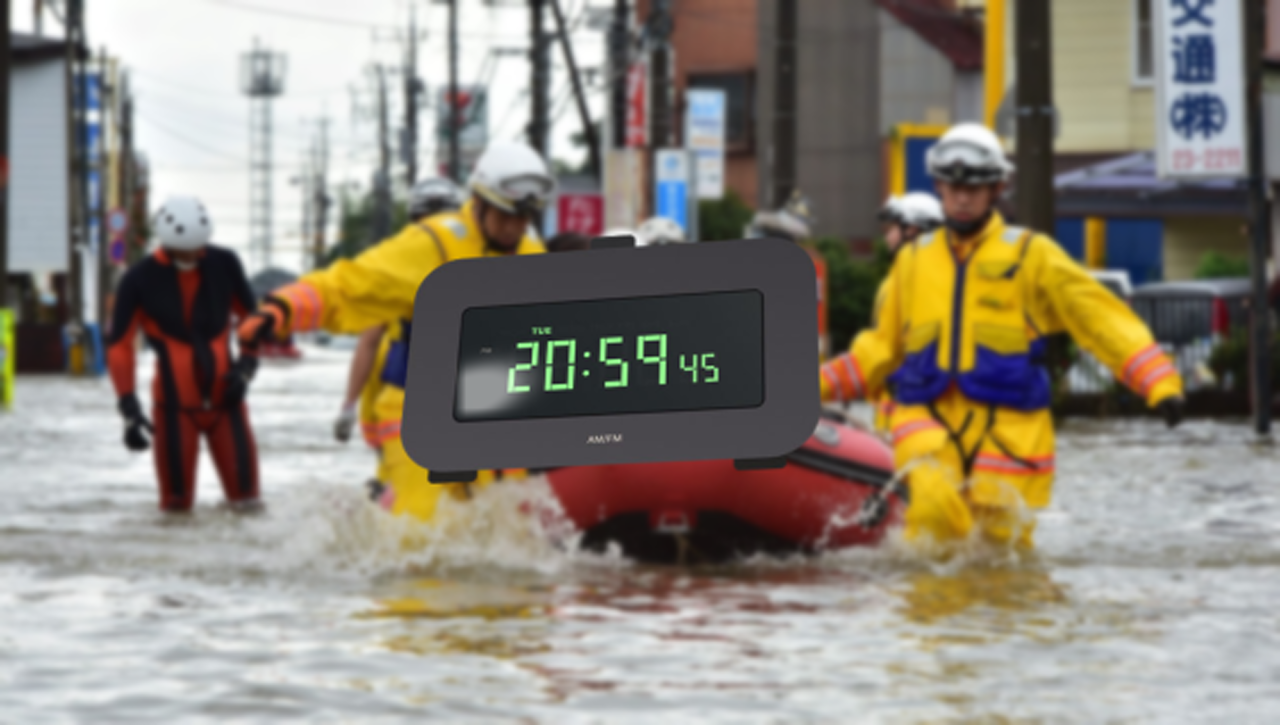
20:59:45
